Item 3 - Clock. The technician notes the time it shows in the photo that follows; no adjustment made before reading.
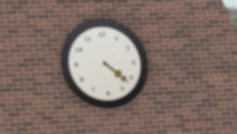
4:22
